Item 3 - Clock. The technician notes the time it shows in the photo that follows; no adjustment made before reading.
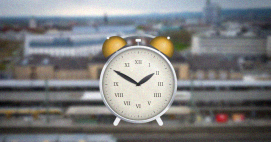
1:50
